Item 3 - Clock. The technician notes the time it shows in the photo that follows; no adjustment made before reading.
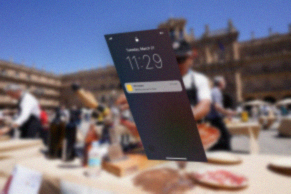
11:29
